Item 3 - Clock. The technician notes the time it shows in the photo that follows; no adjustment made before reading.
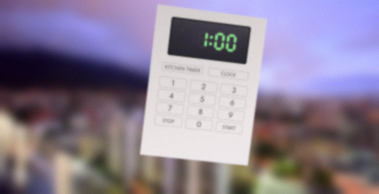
1:00
